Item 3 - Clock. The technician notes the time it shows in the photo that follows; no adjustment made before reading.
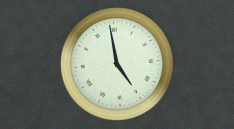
4:59
